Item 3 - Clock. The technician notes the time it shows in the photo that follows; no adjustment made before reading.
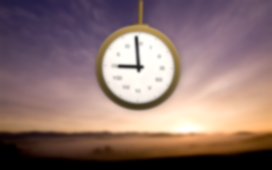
8:59
